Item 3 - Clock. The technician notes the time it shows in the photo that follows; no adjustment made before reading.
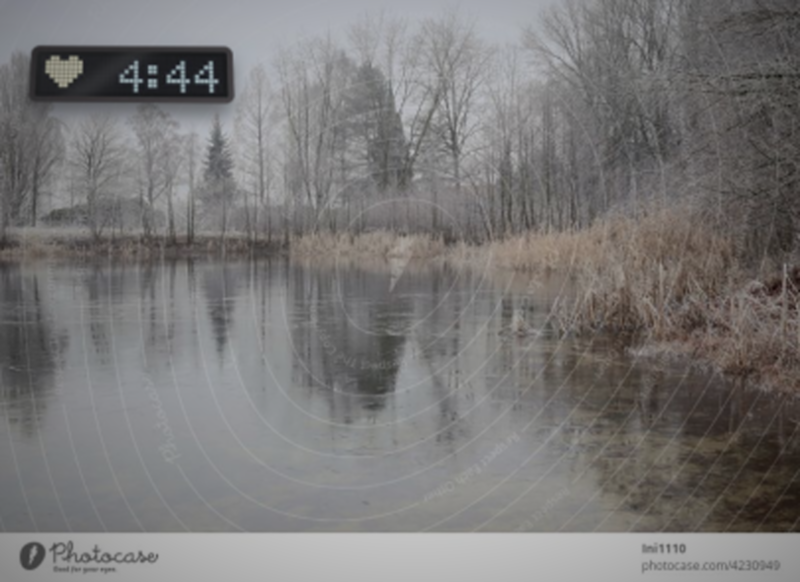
4:44
